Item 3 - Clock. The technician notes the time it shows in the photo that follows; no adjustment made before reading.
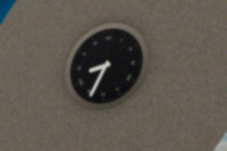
8:34
